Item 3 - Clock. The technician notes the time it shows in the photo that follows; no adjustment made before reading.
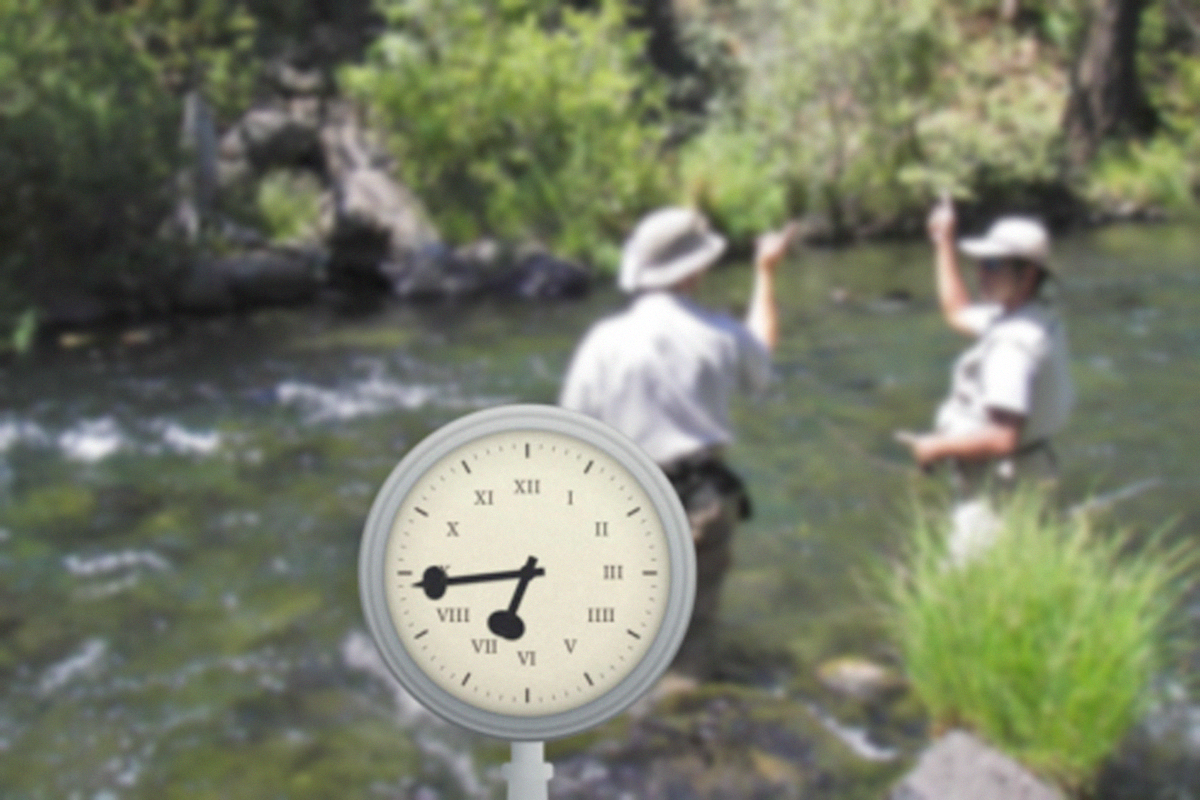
6:44
